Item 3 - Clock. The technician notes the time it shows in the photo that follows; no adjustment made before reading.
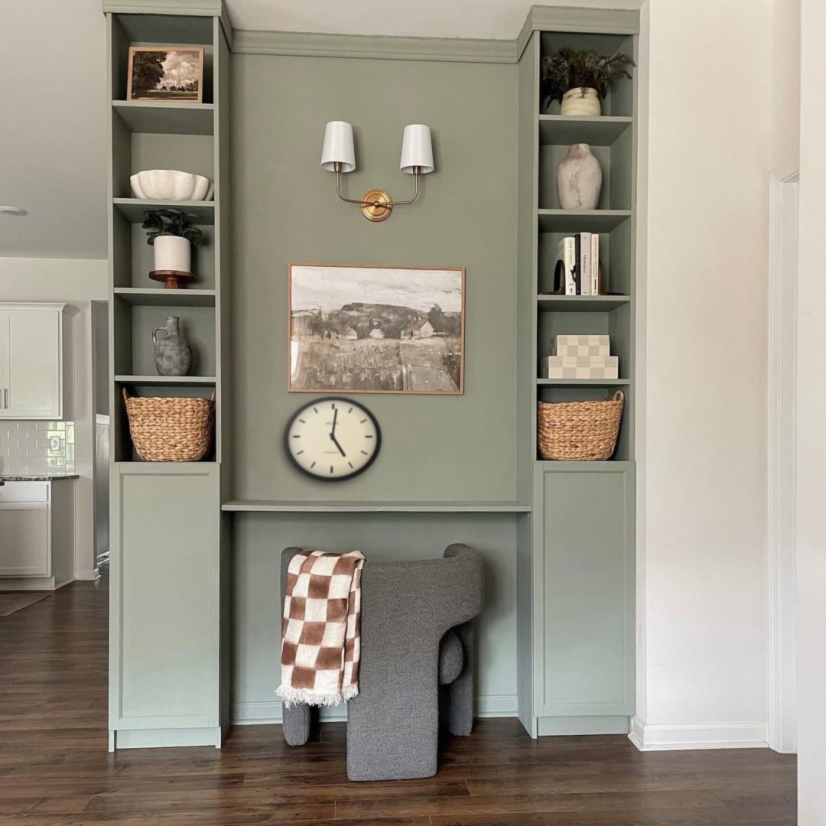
5:01
